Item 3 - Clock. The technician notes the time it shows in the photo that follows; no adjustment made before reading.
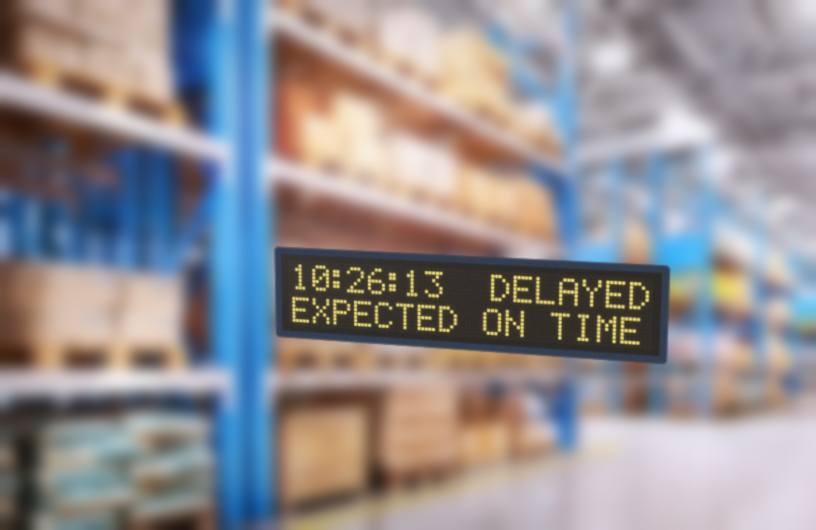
10:26:13
